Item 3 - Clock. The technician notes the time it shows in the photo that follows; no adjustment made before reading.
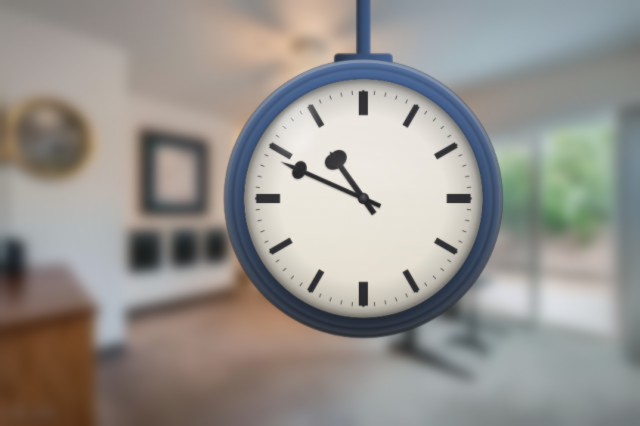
10:49
